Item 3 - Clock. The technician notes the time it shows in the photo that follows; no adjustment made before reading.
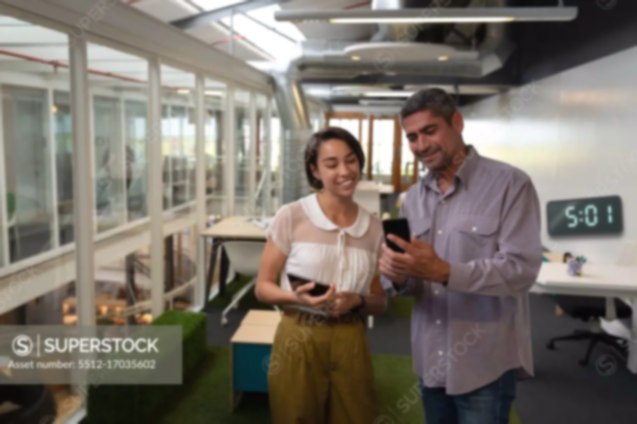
5:01
